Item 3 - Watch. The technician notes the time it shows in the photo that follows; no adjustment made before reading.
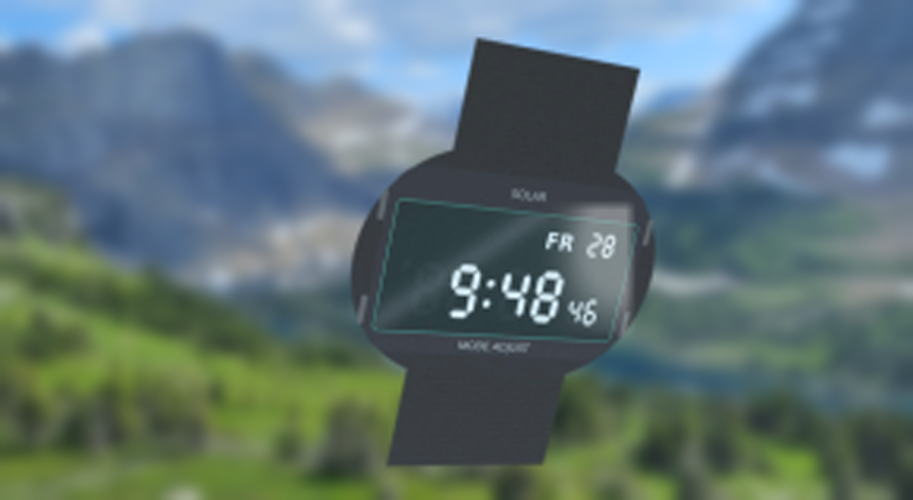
9:48:46
